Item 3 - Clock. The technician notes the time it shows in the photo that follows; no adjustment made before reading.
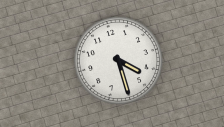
4:30
